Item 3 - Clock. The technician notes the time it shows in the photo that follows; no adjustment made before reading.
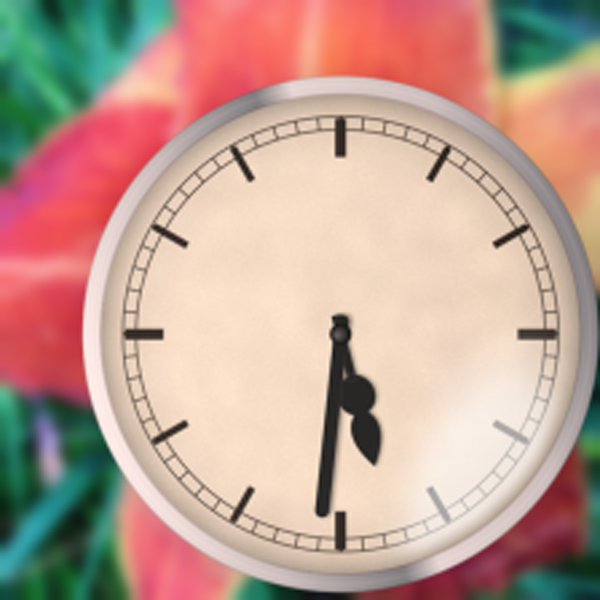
5:31
